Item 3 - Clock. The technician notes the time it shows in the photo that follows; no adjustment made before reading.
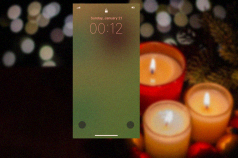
0:12
